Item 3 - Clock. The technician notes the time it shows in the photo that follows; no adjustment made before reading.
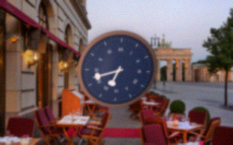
6:42
